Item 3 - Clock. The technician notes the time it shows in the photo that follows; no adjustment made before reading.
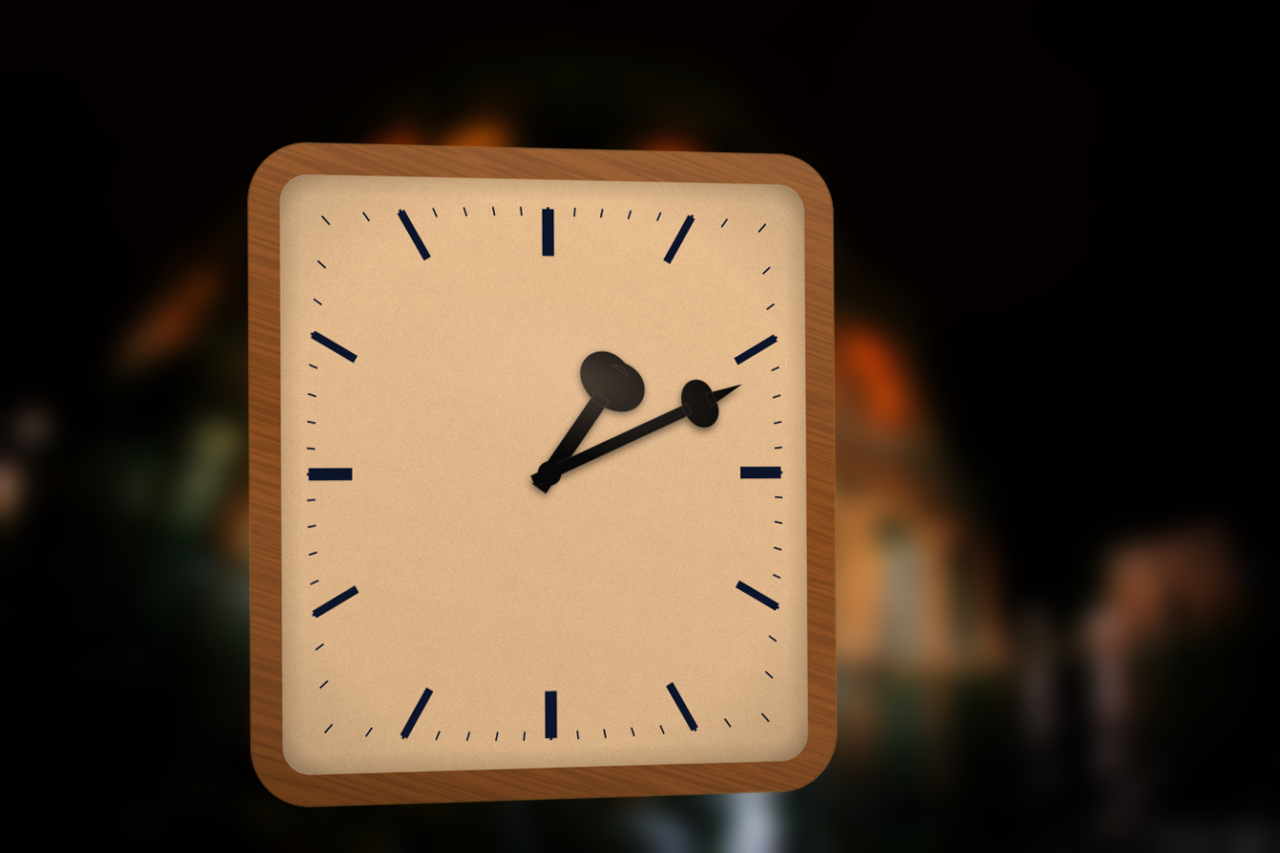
1:11
